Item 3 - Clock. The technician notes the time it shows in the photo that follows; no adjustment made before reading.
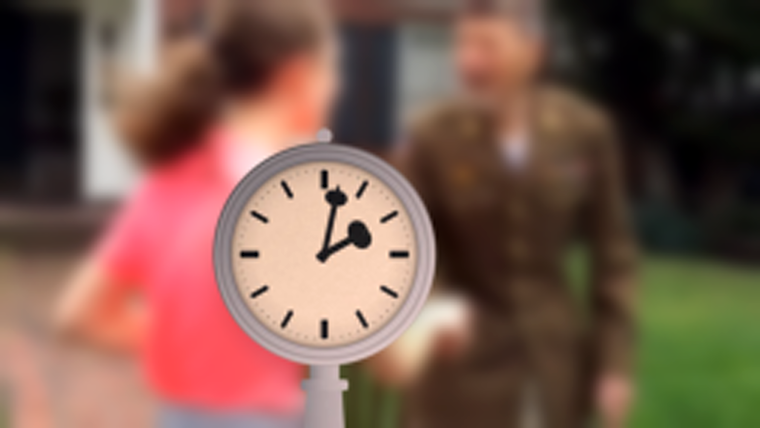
2:02
